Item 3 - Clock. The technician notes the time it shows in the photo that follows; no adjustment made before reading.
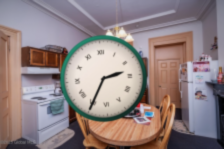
2:35
